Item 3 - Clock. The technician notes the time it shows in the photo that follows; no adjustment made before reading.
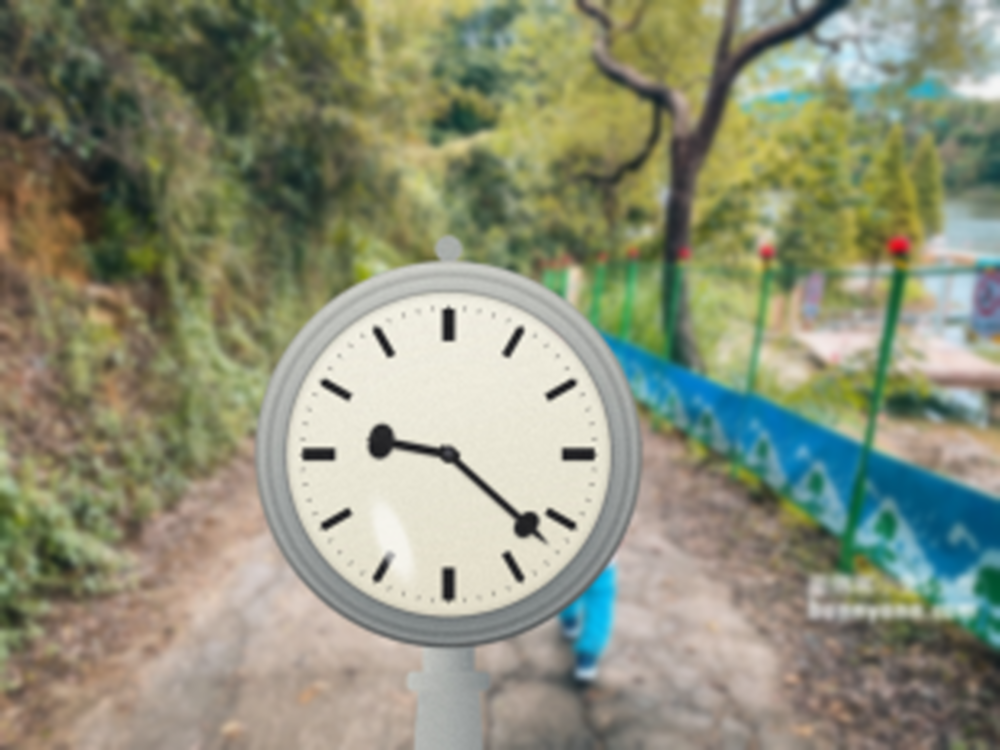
9:22
